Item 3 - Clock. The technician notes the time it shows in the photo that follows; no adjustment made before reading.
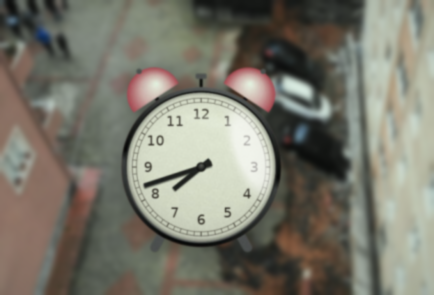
7:42
